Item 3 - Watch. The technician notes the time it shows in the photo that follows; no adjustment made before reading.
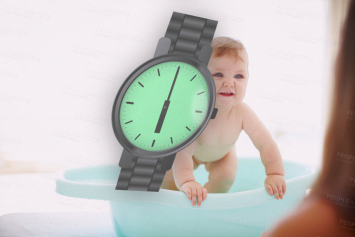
6:00
